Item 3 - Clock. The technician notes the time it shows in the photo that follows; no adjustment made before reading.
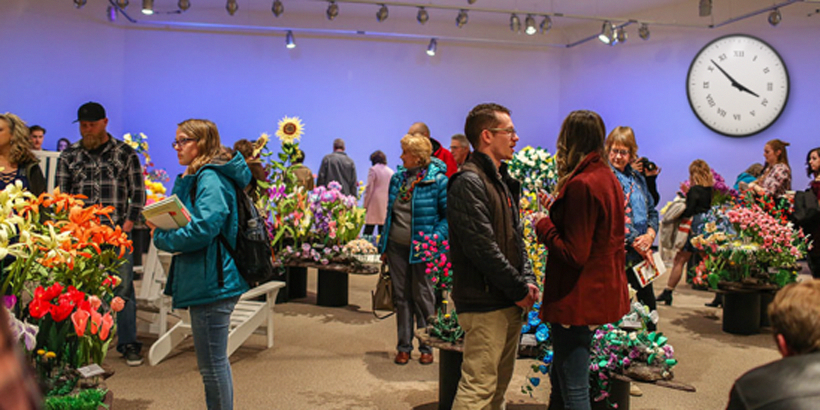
3:52
